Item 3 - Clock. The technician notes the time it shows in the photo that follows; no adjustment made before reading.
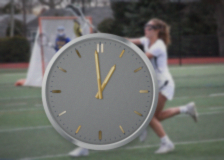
12:59
